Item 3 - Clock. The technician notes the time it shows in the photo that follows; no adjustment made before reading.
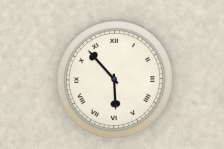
5:53
